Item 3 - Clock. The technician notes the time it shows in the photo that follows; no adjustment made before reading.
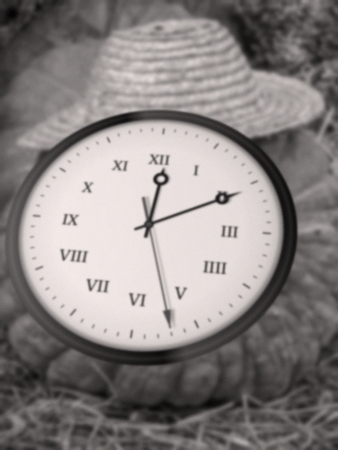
12:10:27
